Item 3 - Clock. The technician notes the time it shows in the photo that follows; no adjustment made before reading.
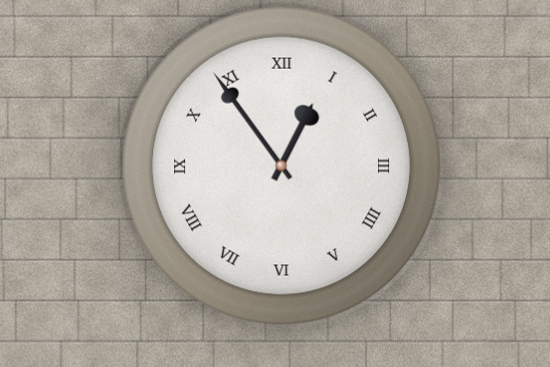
12:54
